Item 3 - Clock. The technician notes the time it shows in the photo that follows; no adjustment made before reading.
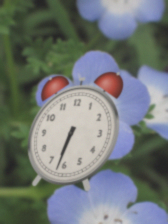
6:32
